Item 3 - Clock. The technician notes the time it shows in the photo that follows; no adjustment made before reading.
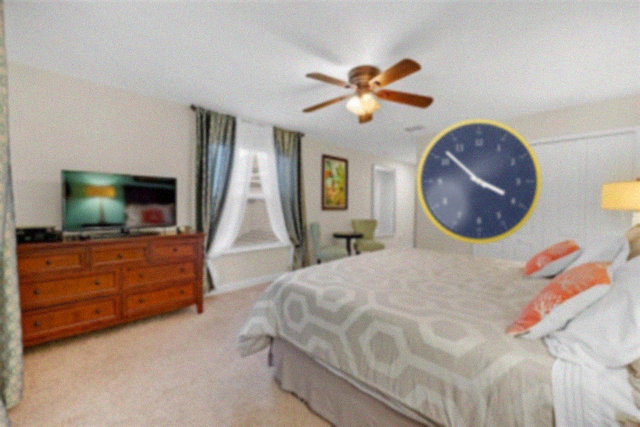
3:52
